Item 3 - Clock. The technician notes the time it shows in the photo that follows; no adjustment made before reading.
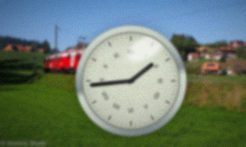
1:44
